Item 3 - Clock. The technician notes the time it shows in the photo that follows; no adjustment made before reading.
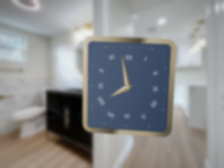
7:58
